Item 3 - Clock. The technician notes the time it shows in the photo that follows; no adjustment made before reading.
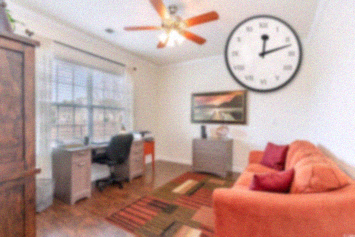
12:12
